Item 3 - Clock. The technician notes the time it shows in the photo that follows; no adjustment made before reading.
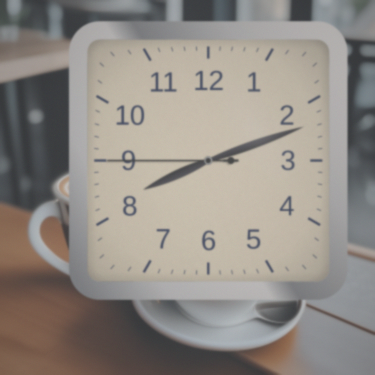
8:11:45
